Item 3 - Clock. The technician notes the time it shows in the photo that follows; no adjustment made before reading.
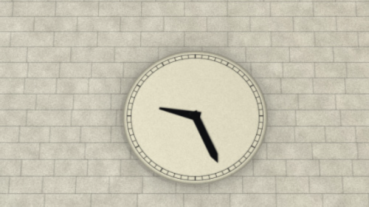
9:26
